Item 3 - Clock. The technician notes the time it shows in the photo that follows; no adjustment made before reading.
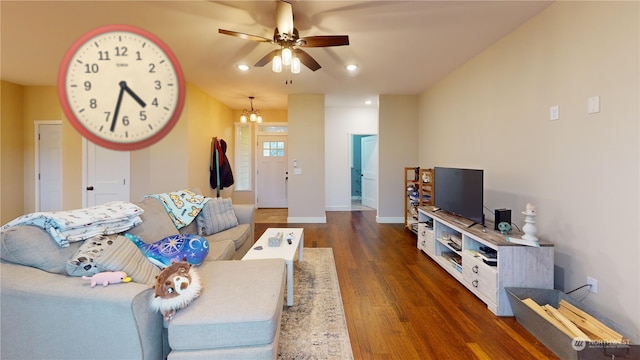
4:33
